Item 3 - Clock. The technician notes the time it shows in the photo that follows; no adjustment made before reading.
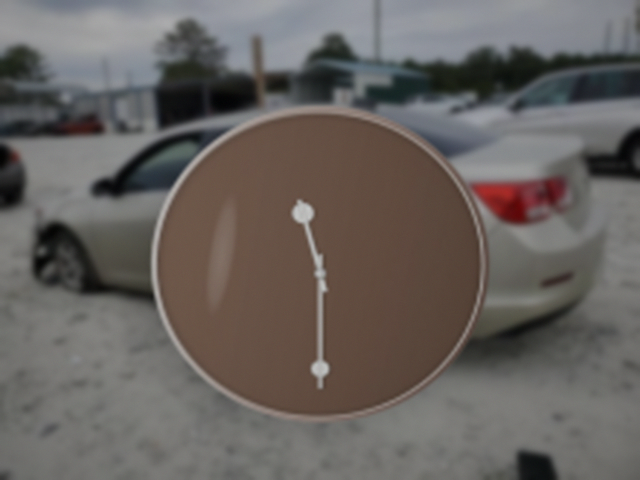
11:30
